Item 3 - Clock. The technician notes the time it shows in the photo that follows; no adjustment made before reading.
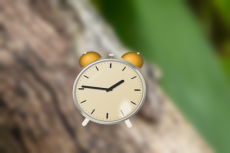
1:46
